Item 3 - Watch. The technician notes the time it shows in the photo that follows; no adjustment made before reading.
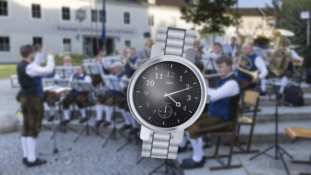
4:11
